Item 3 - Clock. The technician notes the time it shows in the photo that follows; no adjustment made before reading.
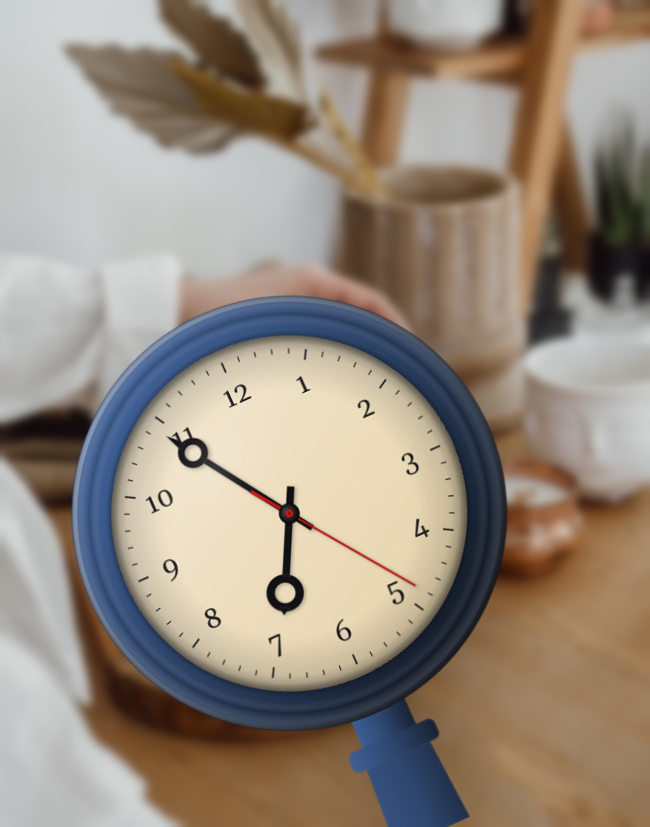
6:54:24
